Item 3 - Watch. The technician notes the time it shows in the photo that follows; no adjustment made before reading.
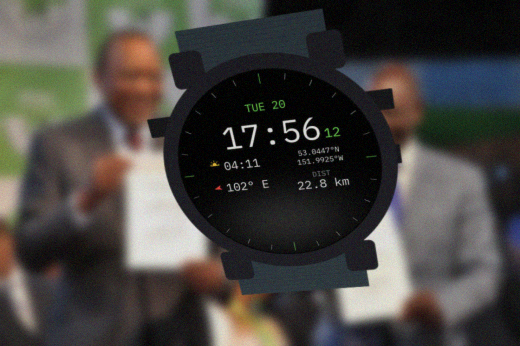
17:56:12
